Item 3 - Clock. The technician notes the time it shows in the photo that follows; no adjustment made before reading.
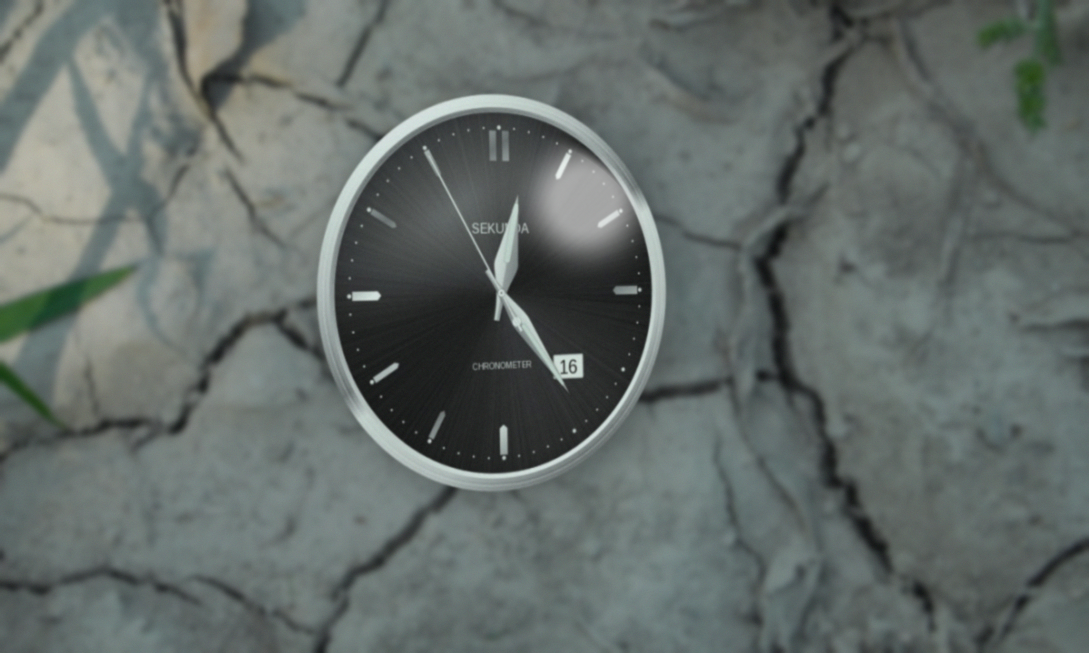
12:23:55
